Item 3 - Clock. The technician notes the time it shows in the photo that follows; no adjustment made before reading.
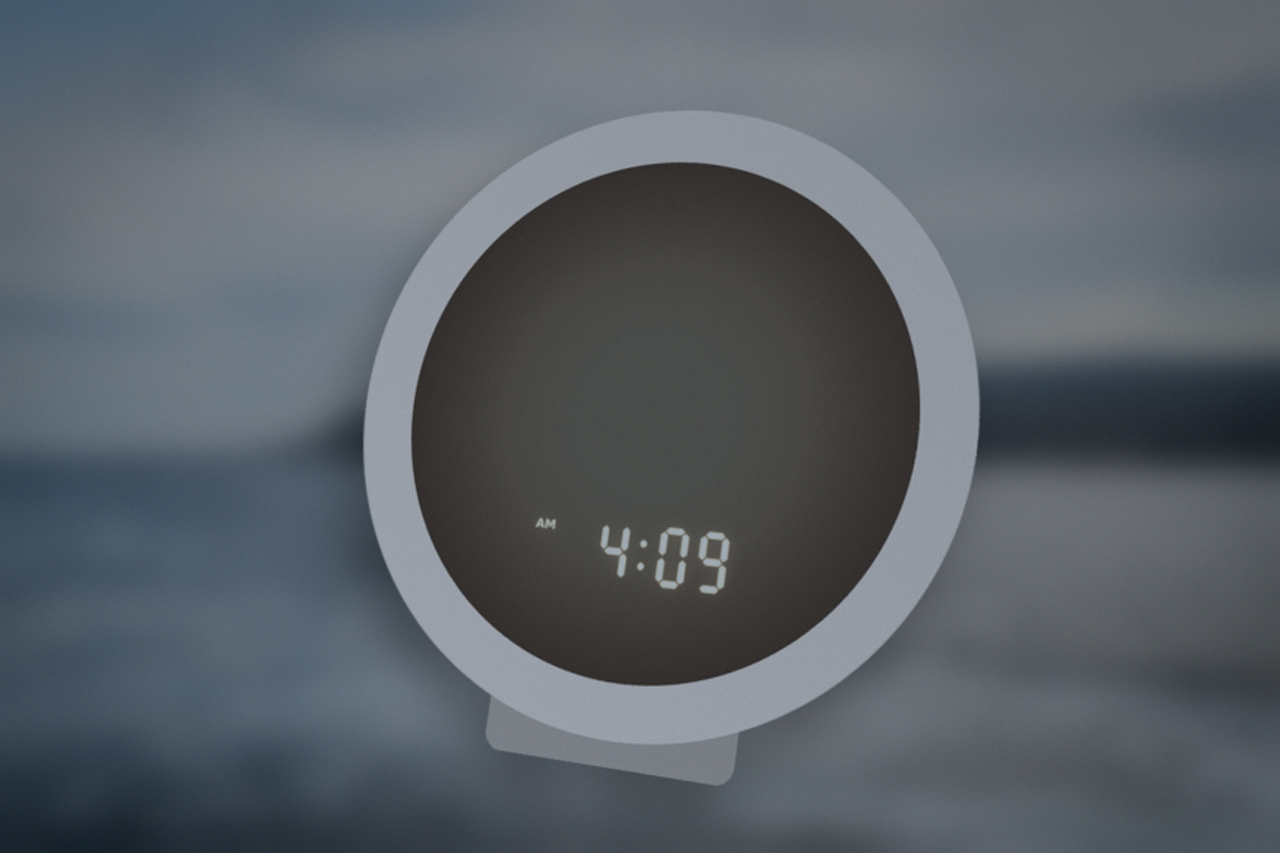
4:09
